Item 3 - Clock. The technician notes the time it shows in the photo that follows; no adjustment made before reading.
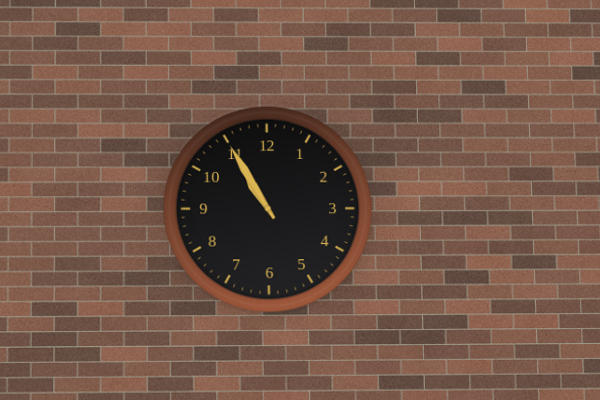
10:55
